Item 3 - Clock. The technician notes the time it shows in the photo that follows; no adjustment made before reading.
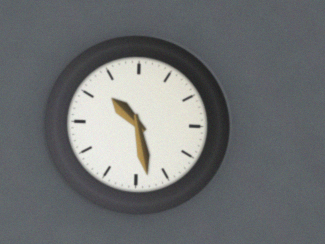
10:28
